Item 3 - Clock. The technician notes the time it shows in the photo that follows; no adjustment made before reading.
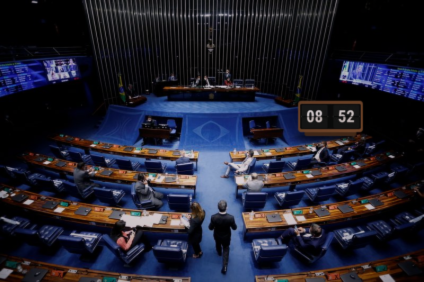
8:52
